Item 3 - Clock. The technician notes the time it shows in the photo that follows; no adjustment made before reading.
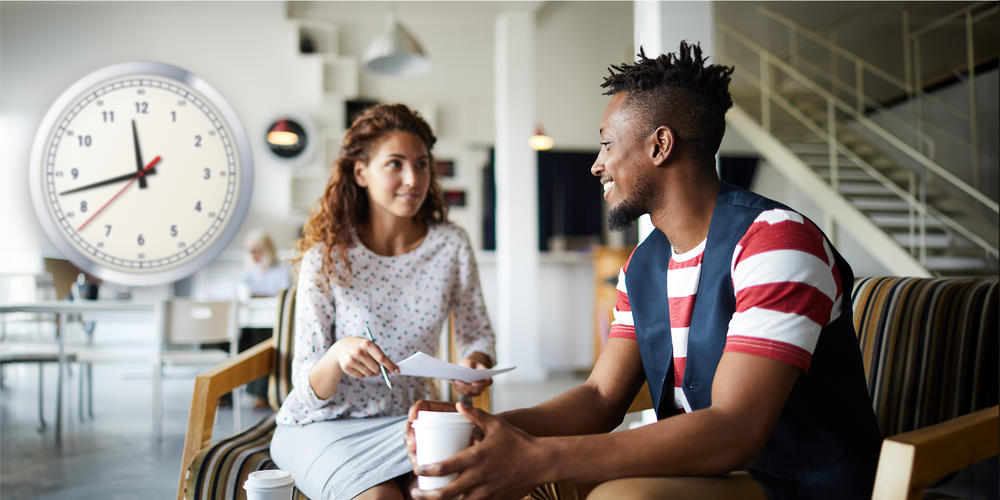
11:42:38
